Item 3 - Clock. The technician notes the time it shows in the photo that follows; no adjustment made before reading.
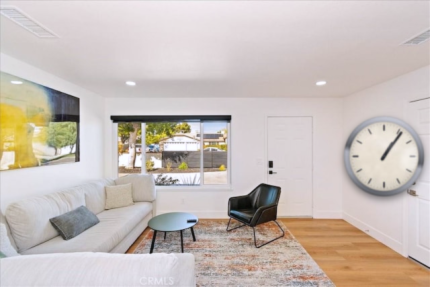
1:06
